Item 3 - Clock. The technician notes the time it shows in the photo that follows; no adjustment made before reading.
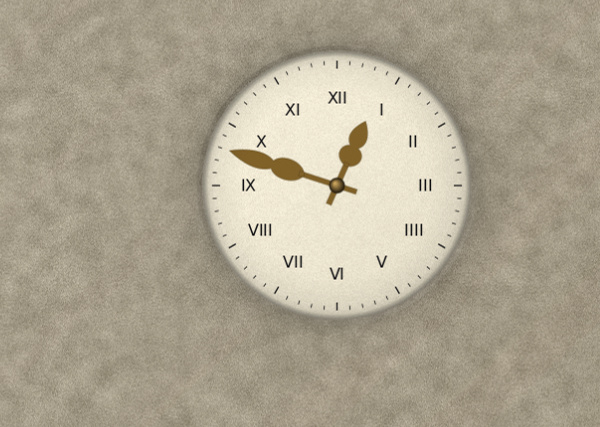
12:48
